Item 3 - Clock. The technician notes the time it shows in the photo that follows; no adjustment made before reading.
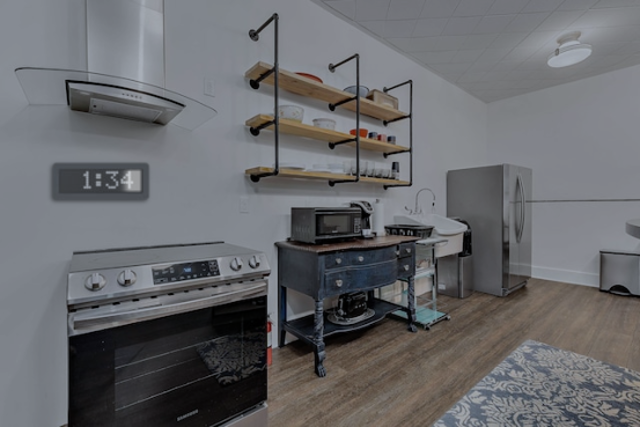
1:34
